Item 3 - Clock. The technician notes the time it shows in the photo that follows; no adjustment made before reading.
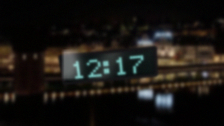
12:17
